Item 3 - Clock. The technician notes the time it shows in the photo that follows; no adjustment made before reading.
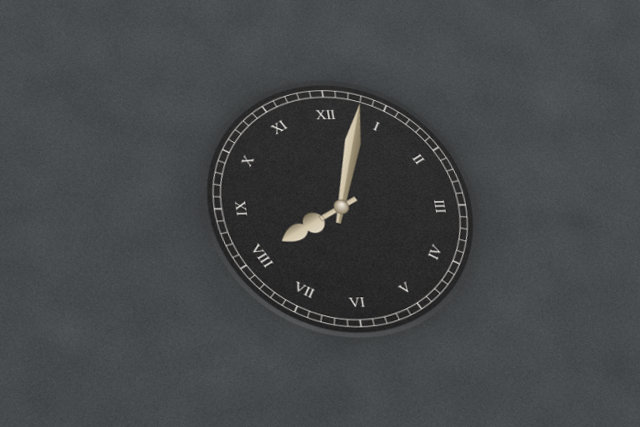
8:03
